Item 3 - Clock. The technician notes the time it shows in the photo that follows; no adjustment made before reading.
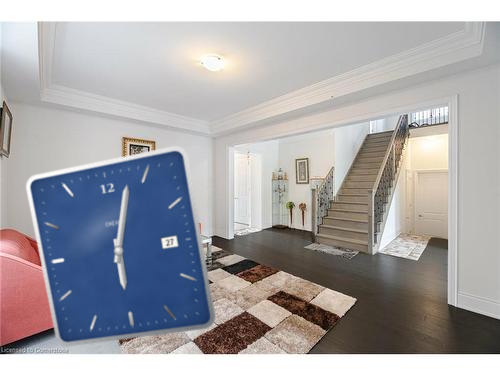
6:03
